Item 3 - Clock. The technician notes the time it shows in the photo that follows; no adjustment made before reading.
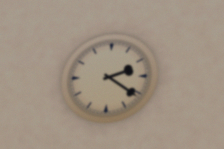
2:21
